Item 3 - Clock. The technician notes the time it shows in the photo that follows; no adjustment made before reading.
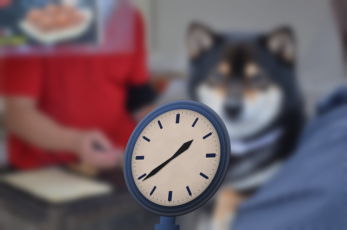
1:39
